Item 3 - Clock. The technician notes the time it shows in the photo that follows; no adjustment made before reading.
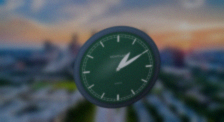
1:10
